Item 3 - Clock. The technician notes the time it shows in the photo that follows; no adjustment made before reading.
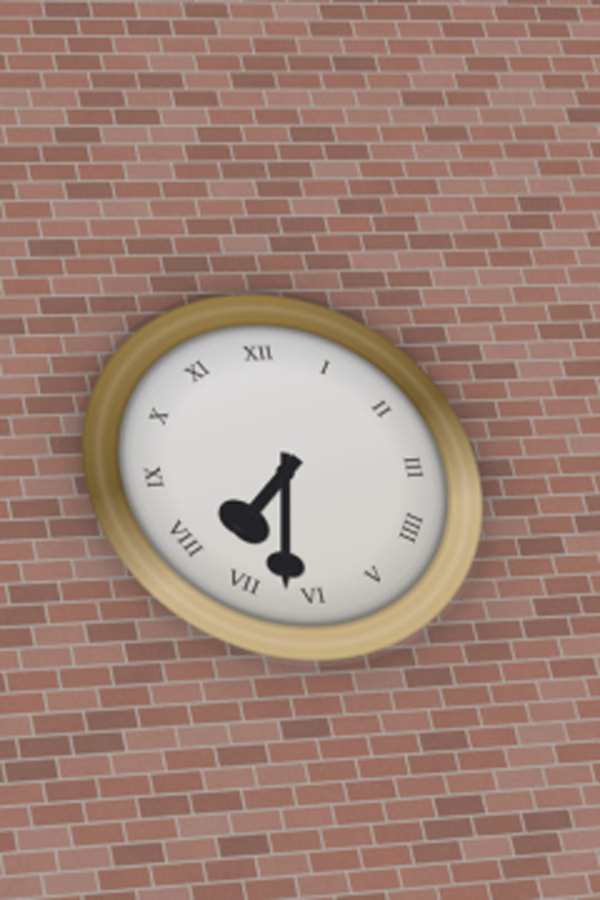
7:32
